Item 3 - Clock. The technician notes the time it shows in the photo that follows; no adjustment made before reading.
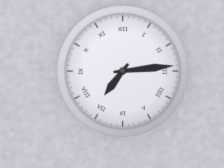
7:14
